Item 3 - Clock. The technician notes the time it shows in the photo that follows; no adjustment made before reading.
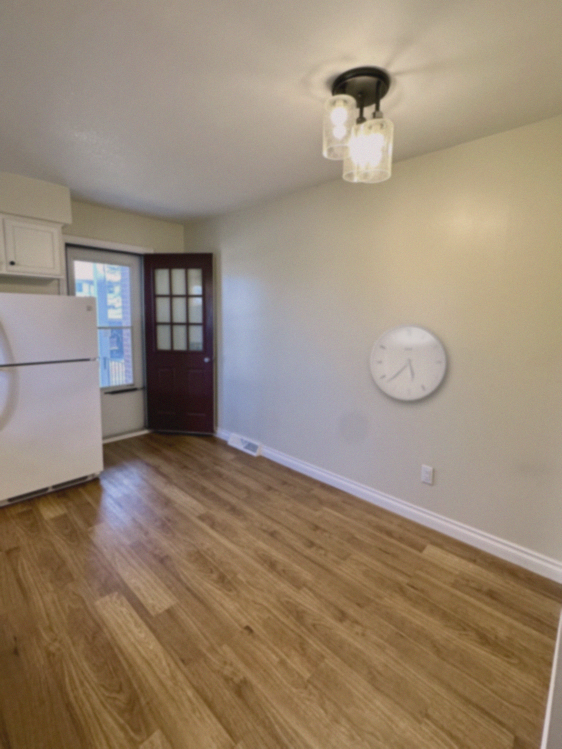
5:38
